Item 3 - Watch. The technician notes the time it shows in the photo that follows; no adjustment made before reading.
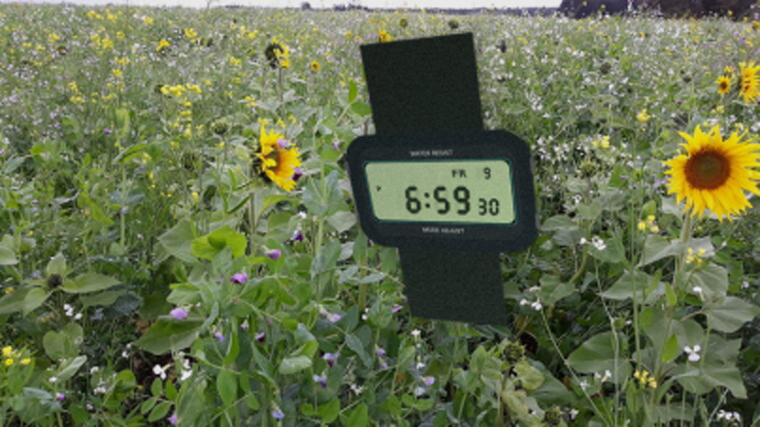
6:59:30
